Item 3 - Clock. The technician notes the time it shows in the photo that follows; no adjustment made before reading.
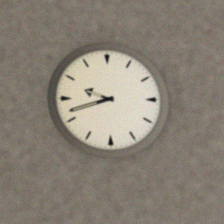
9:42
